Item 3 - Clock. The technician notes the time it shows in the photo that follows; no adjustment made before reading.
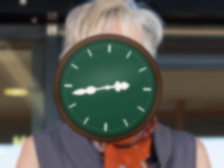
2:43
